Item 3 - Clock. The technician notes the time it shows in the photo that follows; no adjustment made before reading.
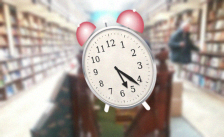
5:22
